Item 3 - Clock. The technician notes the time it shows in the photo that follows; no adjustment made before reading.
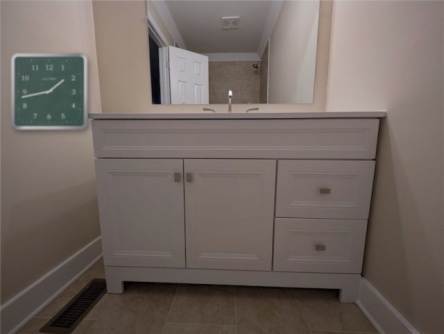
1:43
